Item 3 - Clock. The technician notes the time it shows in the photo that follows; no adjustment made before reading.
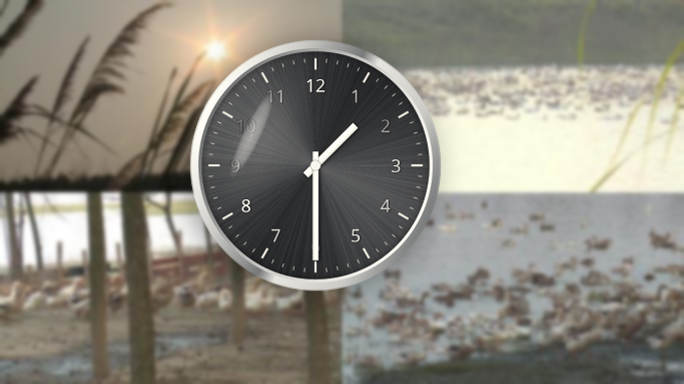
1:30
